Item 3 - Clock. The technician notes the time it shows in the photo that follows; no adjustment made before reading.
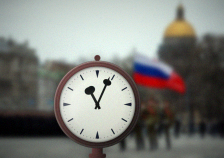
11:04
